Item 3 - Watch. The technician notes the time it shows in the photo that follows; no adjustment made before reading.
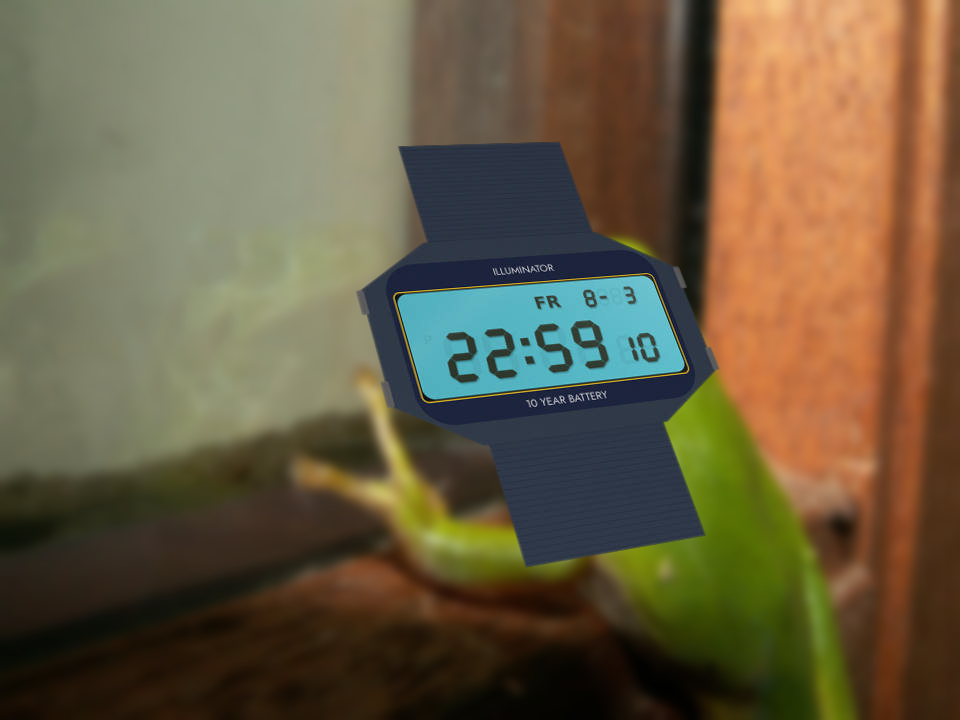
22:59:10
